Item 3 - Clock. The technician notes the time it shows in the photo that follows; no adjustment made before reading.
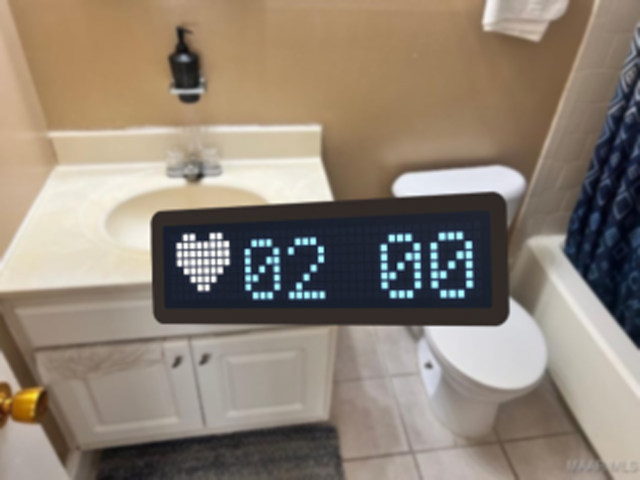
2:00
